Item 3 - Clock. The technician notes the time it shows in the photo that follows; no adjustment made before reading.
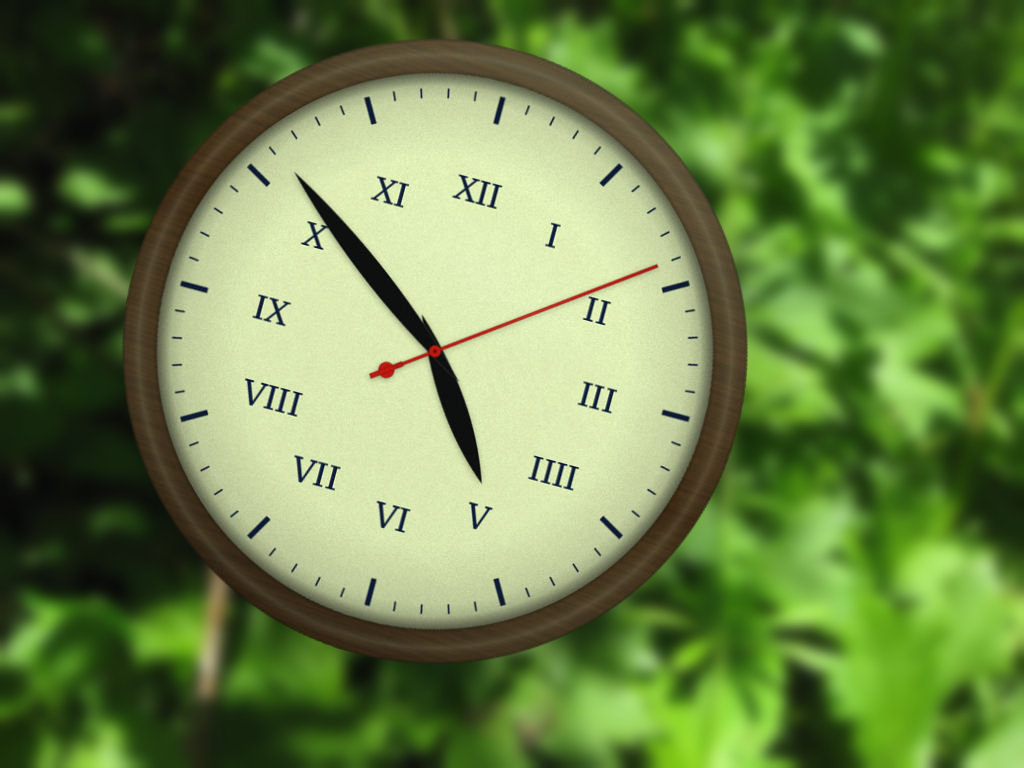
4:51:09
